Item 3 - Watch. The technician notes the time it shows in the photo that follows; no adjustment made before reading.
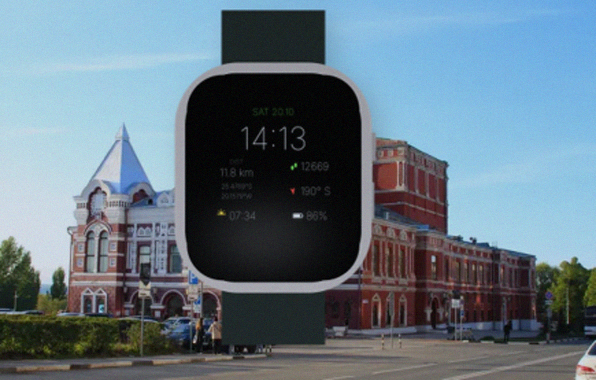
14:13
